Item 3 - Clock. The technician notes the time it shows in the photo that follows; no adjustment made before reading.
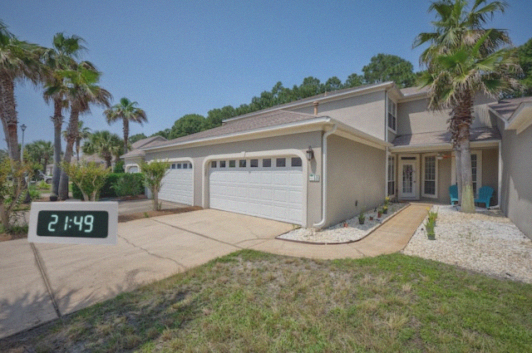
21:49
